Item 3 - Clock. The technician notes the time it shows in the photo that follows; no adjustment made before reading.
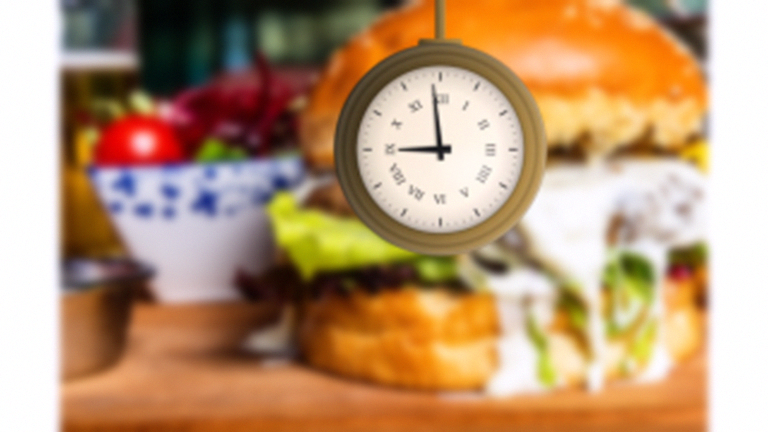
8:59
